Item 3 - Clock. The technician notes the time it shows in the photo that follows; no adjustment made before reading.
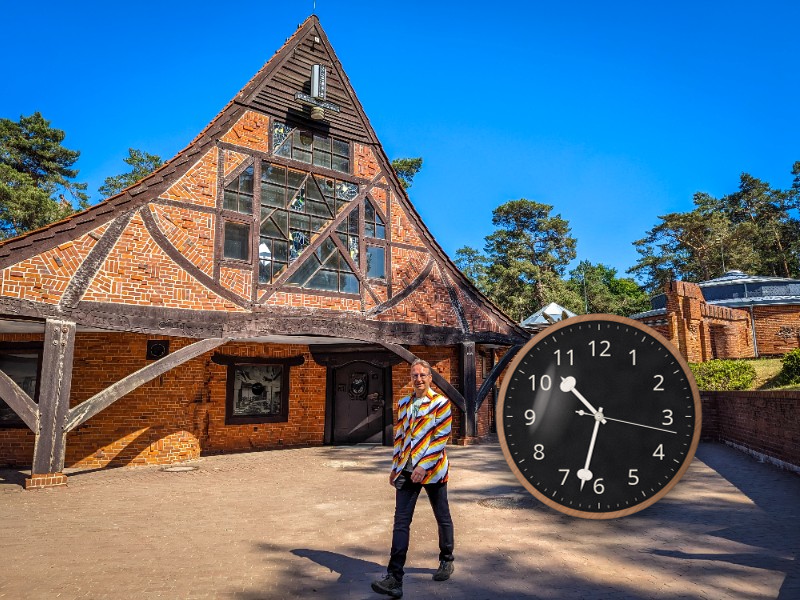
10:32:17
